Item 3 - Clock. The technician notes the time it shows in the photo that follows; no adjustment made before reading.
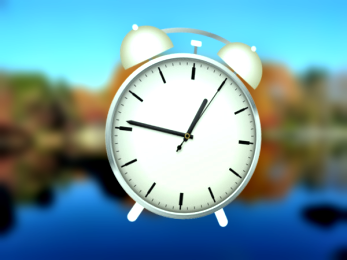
12:46:05
